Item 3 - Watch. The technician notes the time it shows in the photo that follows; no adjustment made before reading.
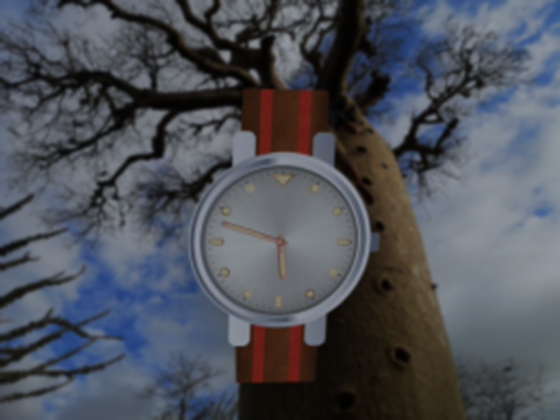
5:48
